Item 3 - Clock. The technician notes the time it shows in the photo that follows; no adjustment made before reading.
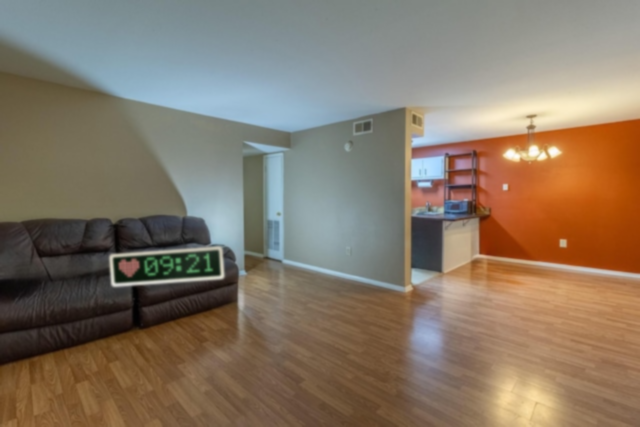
9:21
